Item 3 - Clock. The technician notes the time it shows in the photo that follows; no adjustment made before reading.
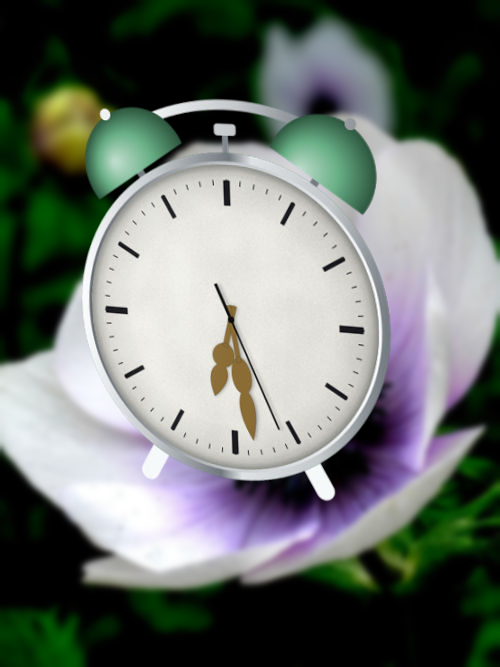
6:28:26
